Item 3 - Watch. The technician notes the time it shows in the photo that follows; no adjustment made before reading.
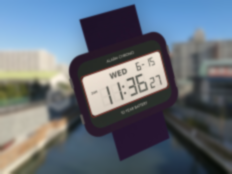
11:36:27
